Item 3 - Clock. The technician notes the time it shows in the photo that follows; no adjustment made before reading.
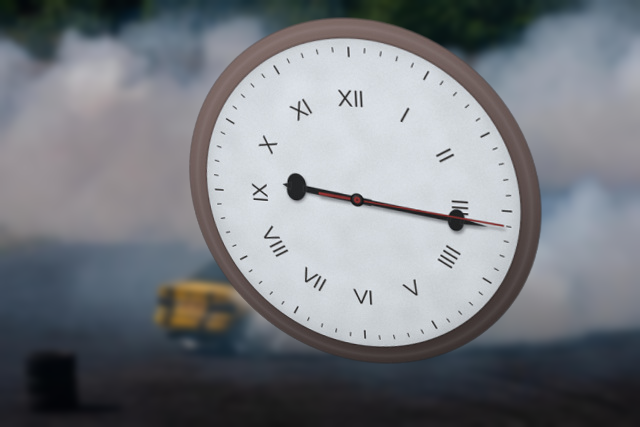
9:16:16
